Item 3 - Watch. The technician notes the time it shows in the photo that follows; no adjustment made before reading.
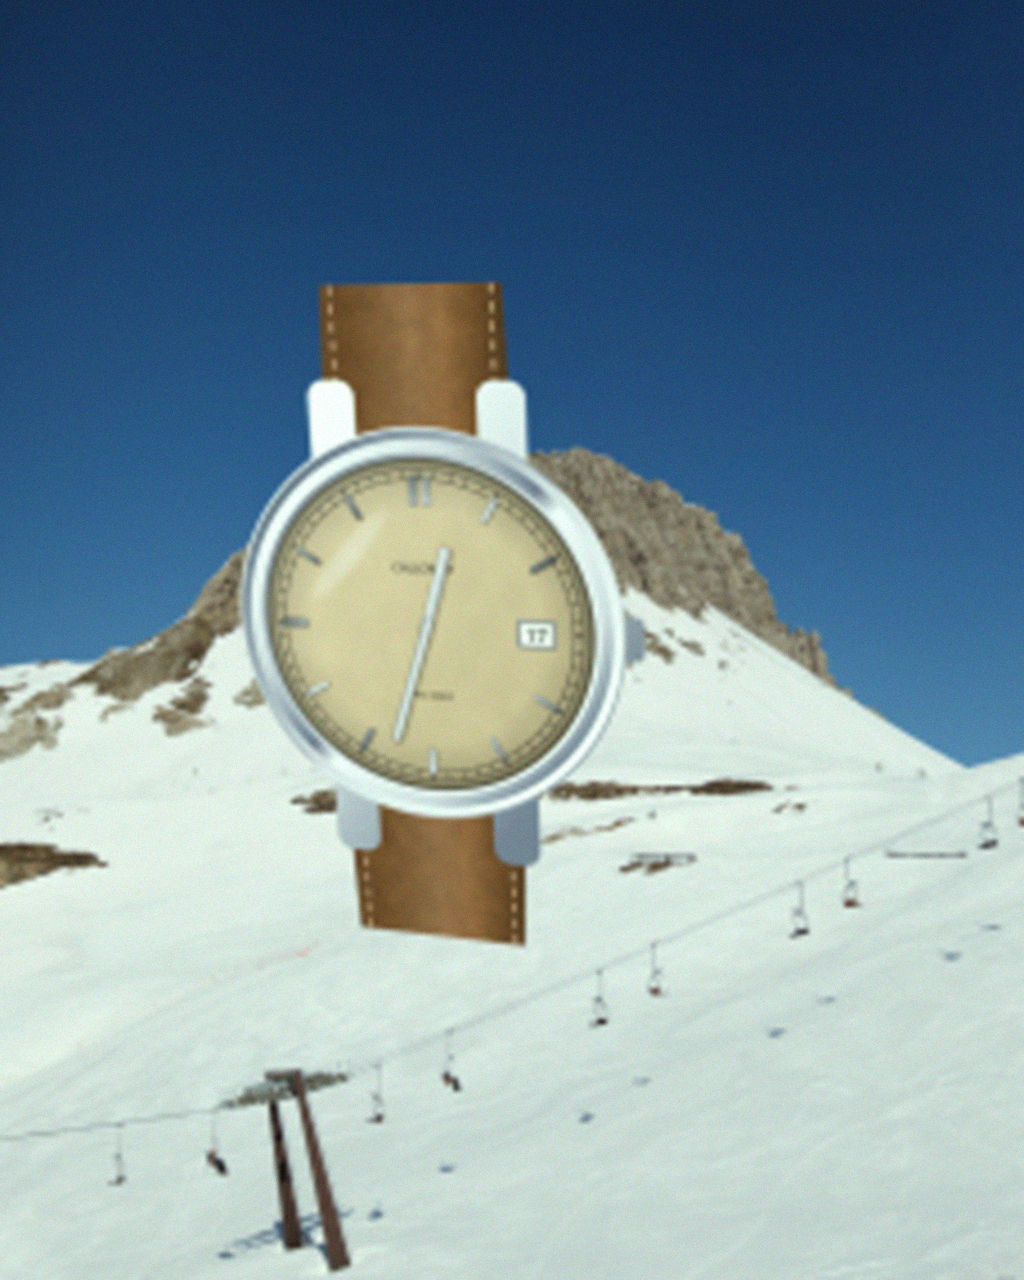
12:33
